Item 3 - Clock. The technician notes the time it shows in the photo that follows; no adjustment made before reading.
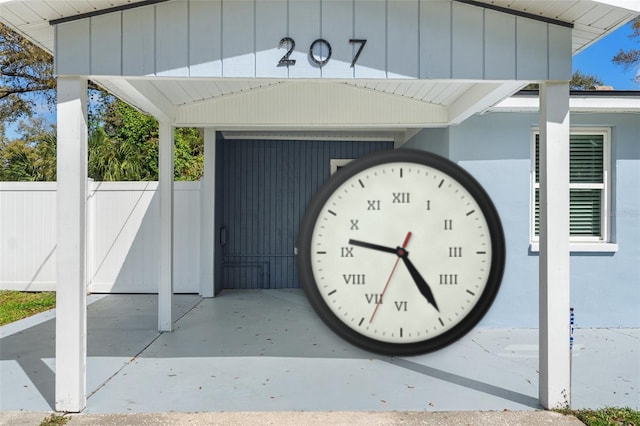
9:24:34
